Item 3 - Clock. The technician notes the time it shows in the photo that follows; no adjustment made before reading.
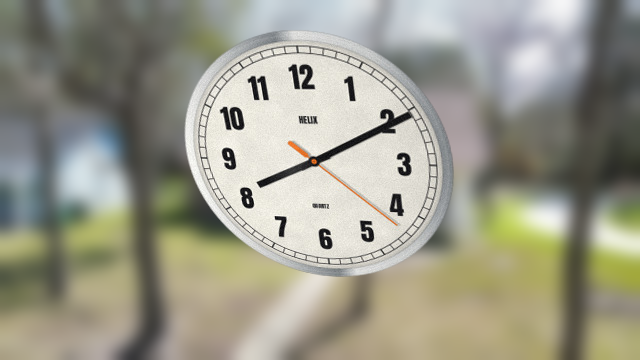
8:10:22
